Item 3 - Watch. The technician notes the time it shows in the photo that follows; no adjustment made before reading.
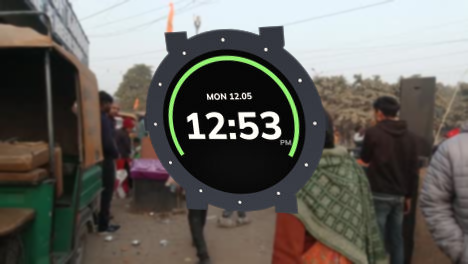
12:53
